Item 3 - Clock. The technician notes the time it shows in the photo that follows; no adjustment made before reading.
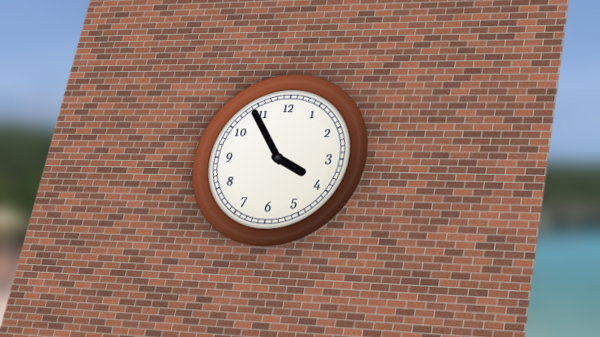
3:54
